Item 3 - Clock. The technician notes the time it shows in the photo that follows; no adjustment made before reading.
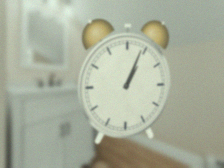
1:04
